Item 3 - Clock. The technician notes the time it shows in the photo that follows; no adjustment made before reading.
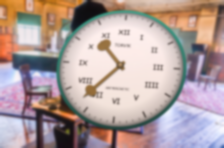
10:37
